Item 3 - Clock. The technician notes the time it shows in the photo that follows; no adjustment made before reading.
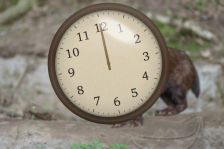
12:00
